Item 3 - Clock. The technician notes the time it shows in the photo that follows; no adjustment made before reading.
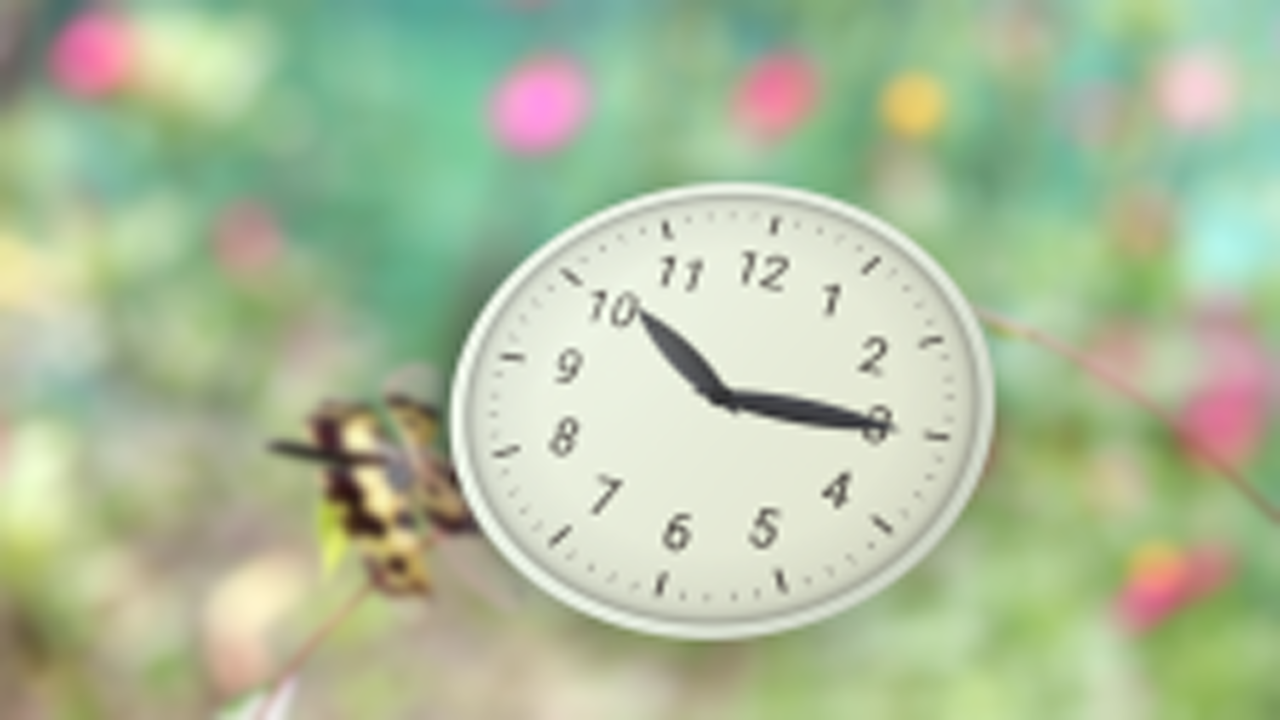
10:15
